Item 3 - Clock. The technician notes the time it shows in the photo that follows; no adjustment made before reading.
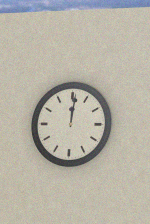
12:01
